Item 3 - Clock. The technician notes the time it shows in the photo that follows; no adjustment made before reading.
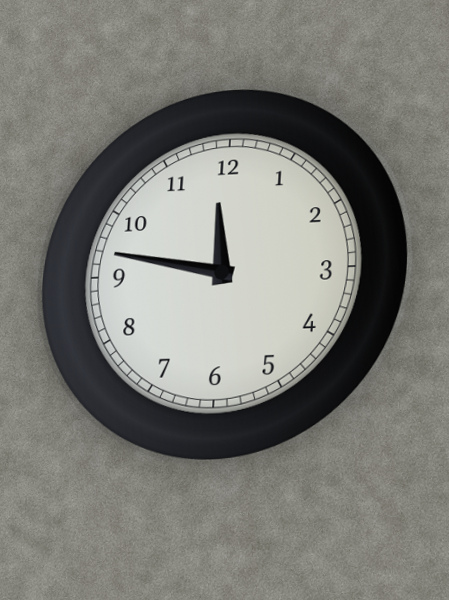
11:47
